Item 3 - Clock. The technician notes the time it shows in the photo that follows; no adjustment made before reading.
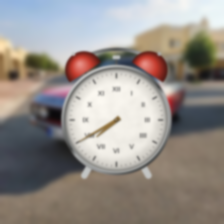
7:40
